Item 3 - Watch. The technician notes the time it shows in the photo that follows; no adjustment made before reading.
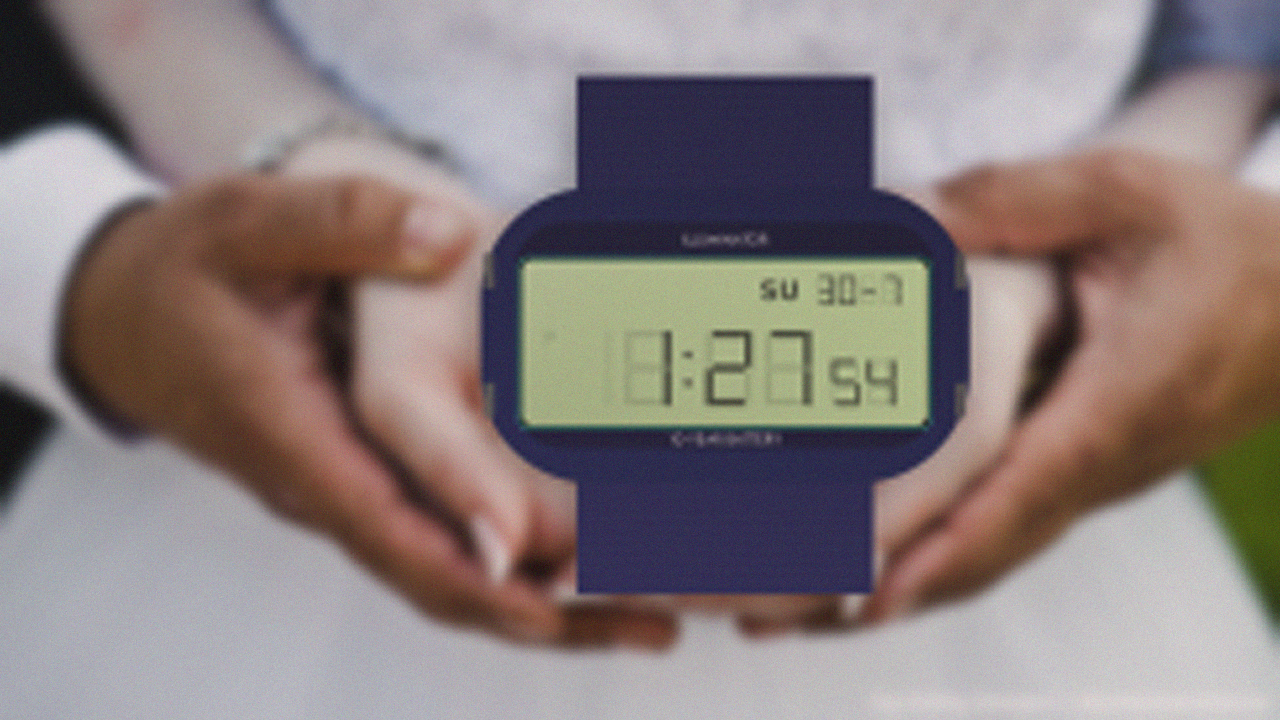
1:27:54
